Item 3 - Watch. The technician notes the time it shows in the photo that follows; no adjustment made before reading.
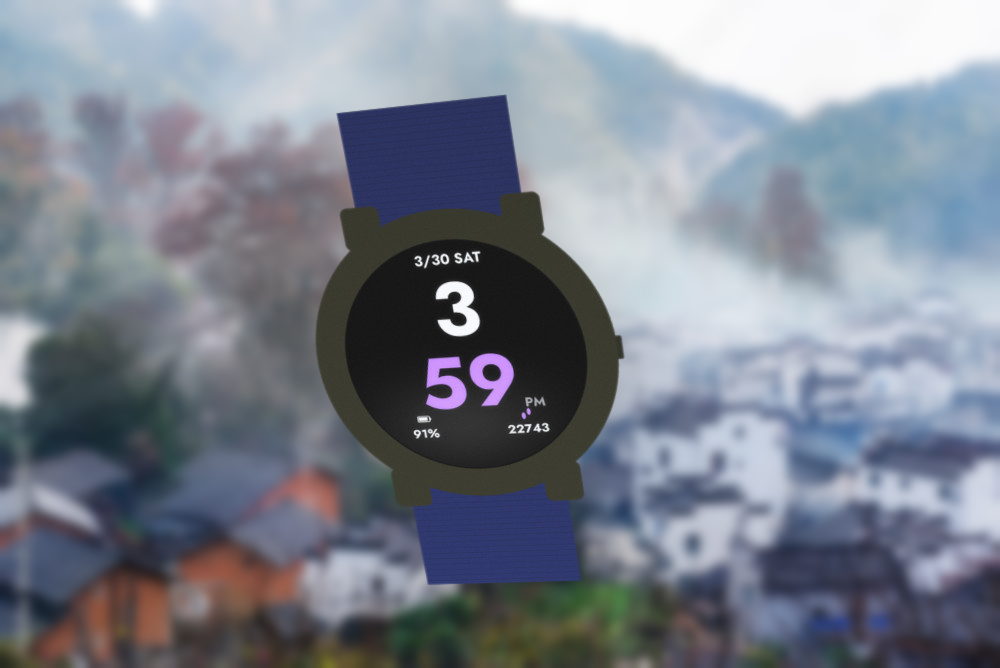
3:59
